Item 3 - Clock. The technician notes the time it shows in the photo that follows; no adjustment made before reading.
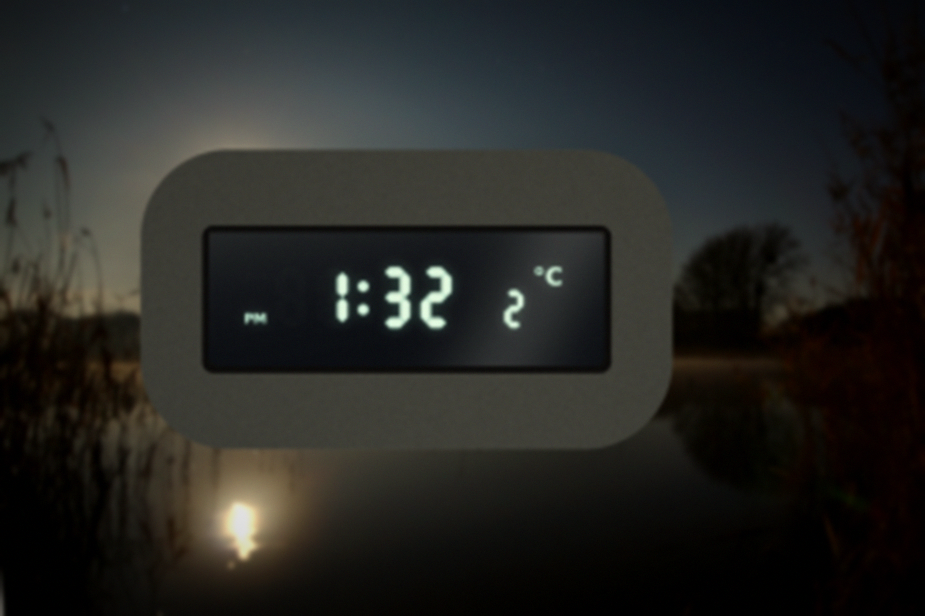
1:32
